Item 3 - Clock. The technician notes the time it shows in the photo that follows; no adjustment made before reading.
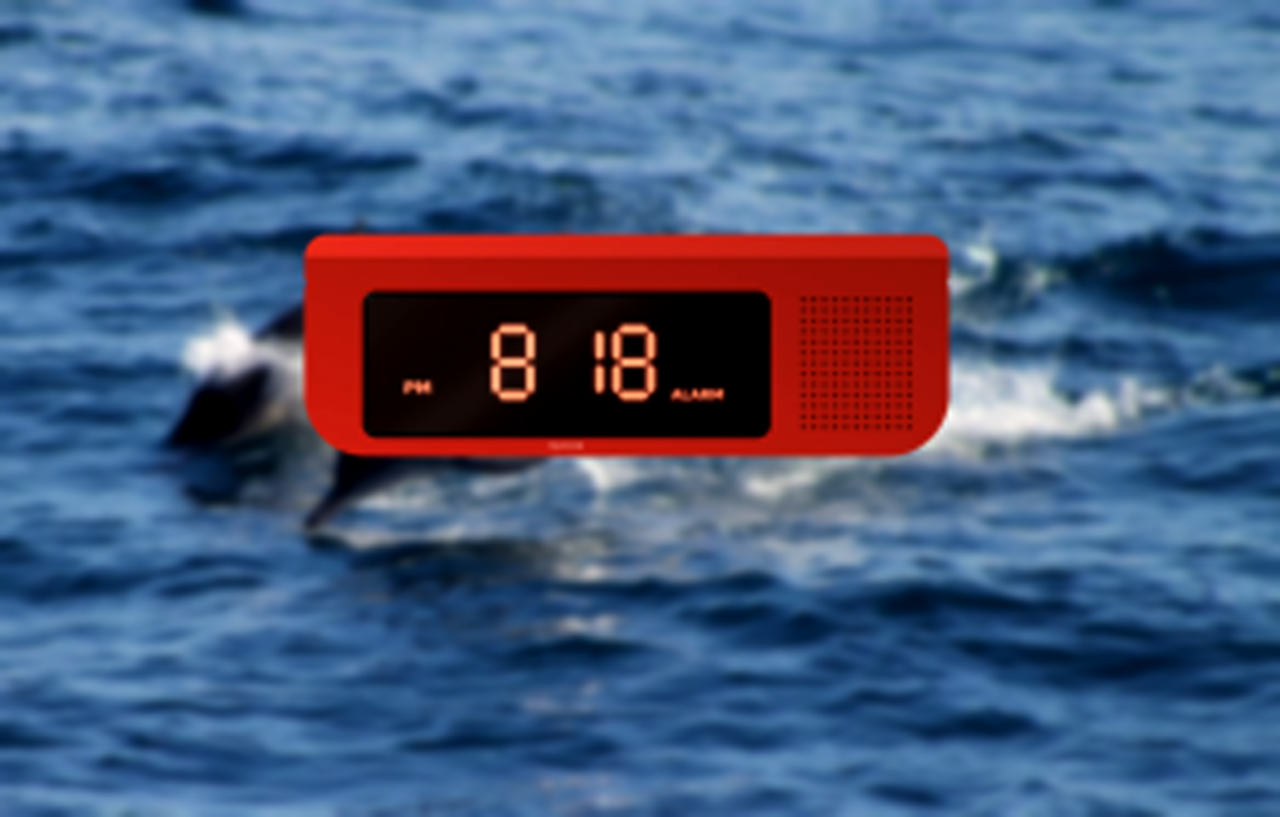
8:18
